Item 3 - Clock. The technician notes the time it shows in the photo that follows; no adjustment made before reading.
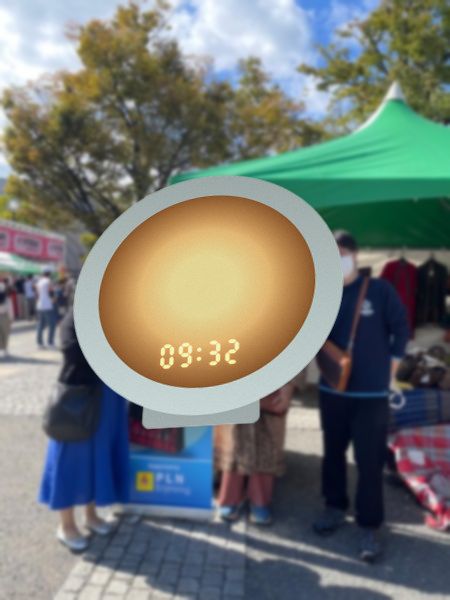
9:32
